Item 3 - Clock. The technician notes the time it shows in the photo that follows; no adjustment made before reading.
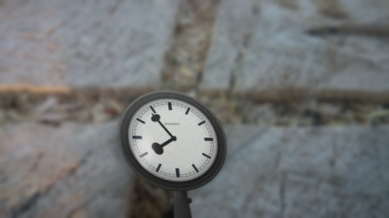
7:54
